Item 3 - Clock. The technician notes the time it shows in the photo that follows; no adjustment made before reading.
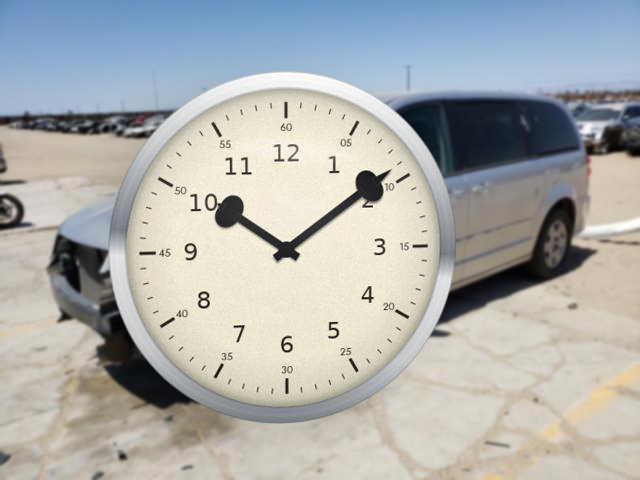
10:09
